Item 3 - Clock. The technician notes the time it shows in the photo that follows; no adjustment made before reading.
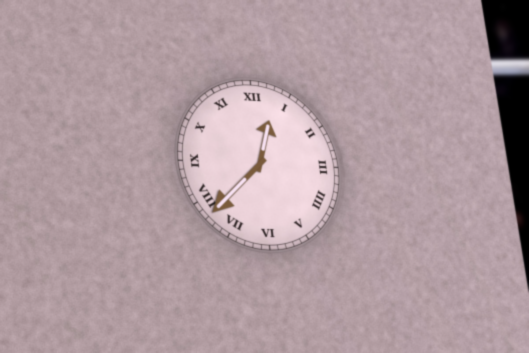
12:38
